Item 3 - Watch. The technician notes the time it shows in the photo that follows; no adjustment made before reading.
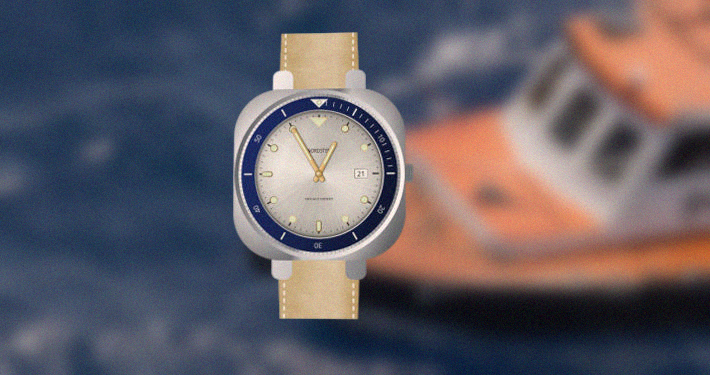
12:55
